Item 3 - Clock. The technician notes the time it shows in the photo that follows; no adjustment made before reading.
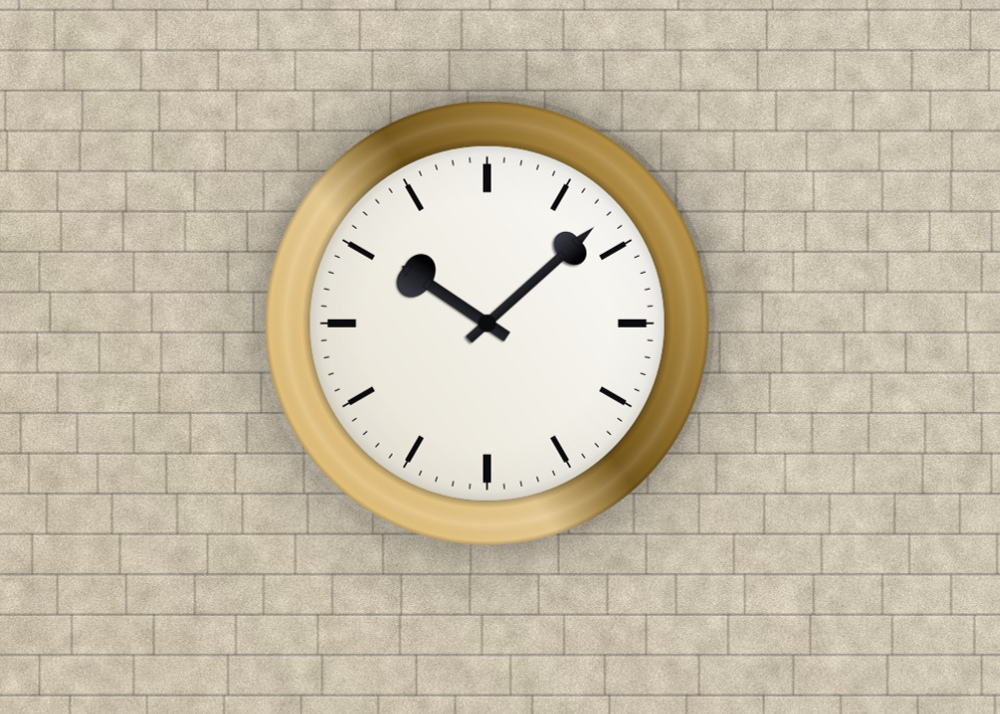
10:08
